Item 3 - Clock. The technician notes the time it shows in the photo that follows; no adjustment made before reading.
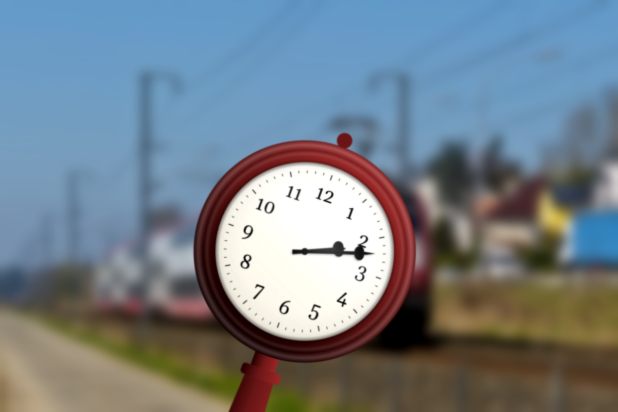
2:12
